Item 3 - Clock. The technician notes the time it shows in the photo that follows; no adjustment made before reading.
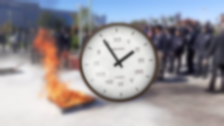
1:55
